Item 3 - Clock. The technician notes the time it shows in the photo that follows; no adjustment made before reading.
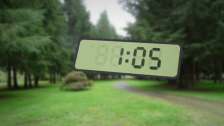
1:05
